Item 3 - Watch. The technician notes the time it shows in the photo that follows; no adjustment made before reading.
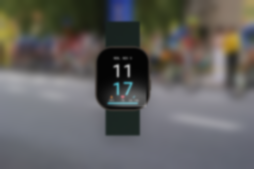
11:17
